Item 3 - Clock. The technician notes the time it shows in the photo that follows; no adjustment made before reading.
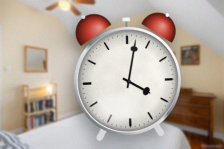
4:02
